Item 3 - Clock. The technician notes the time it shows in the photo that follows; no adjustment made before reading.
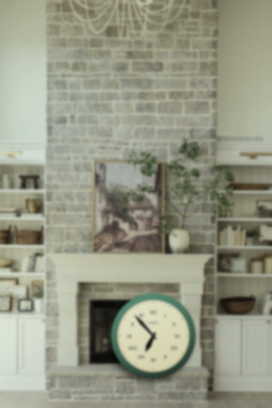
6:53
